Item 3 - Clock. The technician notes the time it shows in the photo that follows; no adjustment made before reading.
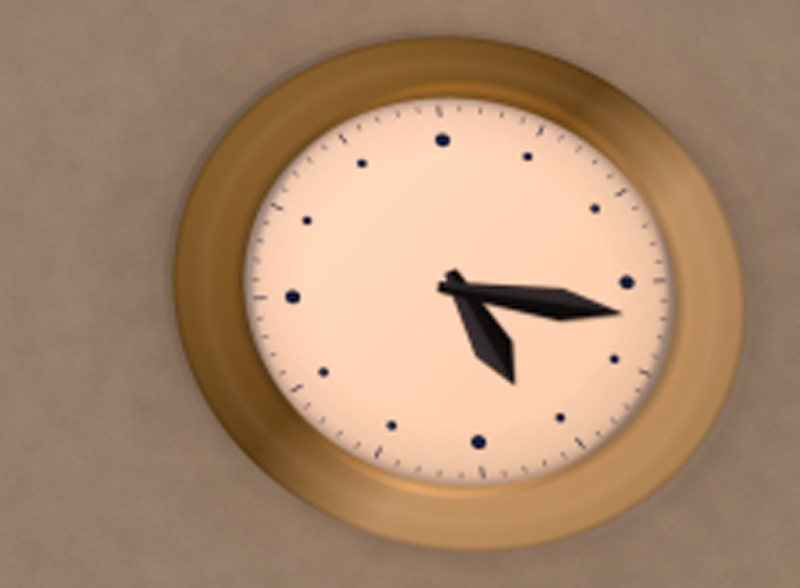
5:17
